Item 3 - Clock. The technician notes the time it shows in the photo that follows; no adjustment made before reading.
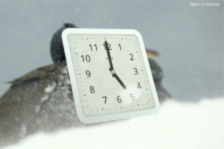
5:00
